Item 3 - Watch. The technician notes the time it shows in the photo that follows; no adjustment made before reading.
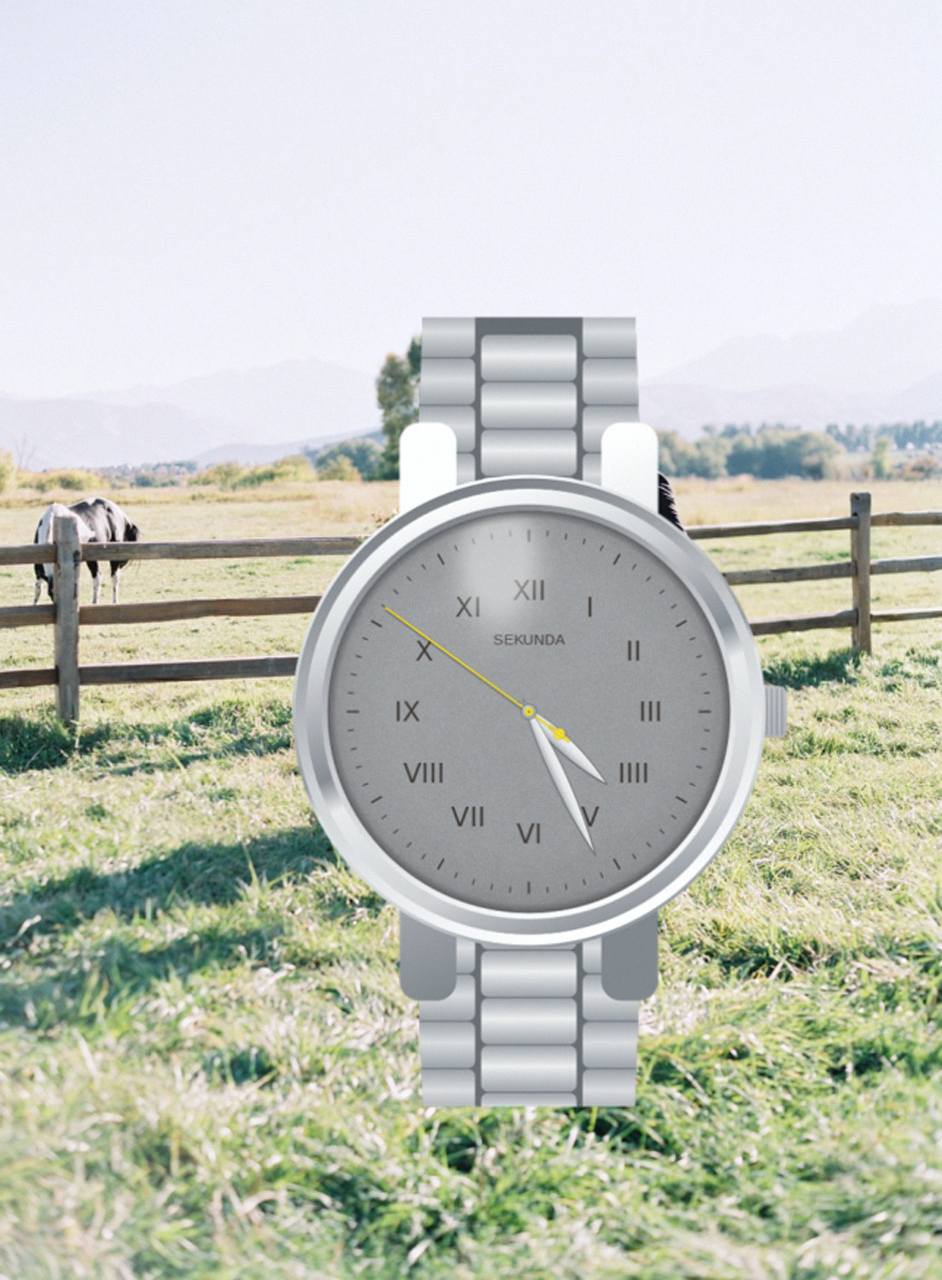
4:25:51
